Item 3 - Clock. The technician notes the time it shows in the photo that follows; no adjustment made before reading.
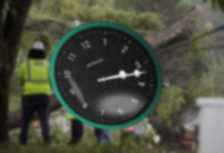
3:17
